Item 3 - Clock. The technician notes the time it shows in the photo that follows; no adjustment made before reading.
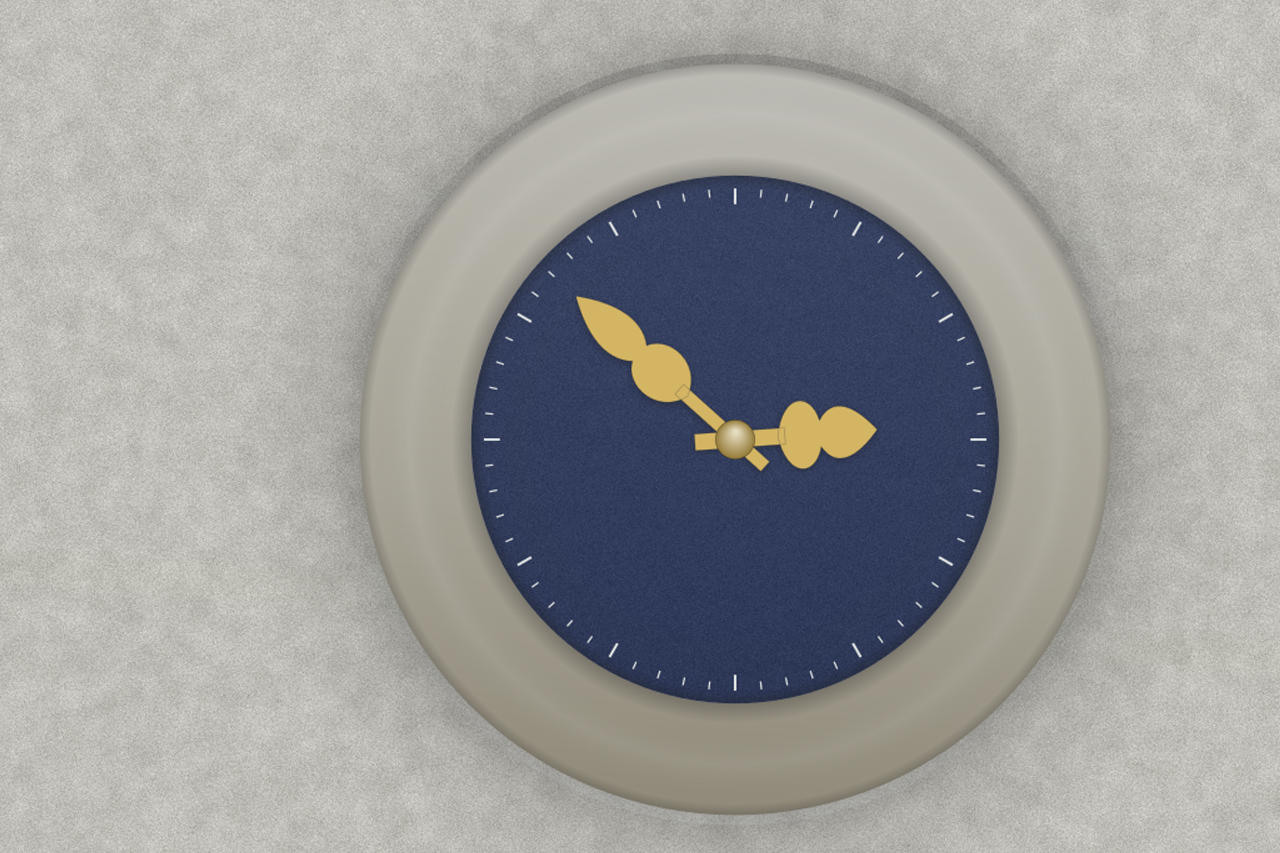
2:52
